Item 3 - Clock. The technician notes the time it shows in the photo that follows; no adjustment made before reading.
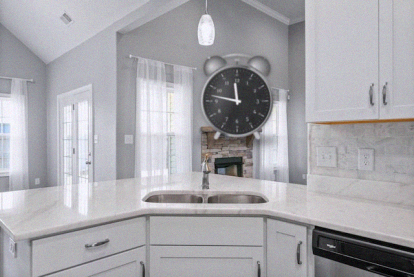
11:47
